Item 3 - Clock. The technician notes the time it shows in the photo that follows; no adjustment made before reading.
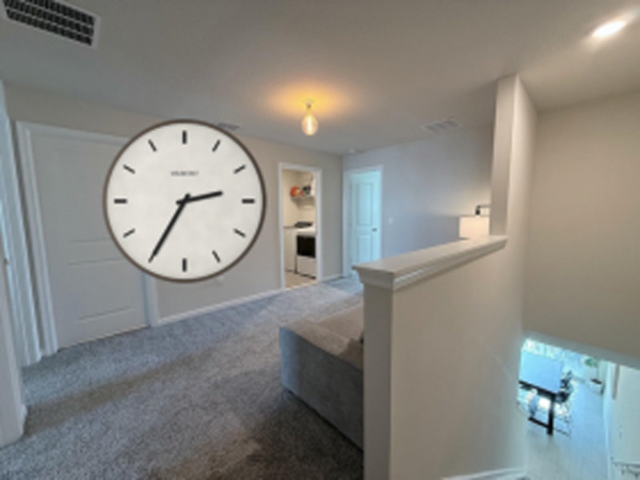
2:35
